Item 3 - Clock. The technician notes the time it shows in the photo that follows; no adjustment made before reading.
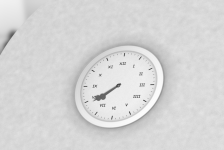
7:39
